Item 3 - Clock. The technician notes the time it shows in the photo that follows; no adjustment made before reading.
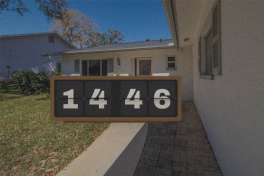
14:46
